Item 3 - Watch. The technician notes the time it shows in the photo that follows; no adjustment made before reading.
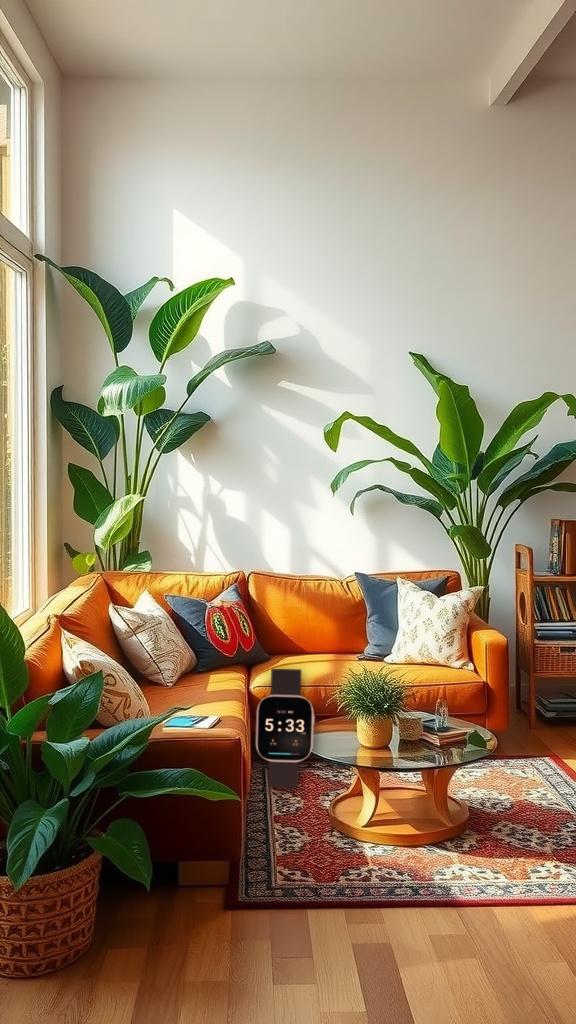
5:33
